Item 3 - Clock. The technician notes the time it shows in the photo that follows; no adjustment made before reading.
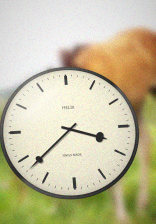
3:38
